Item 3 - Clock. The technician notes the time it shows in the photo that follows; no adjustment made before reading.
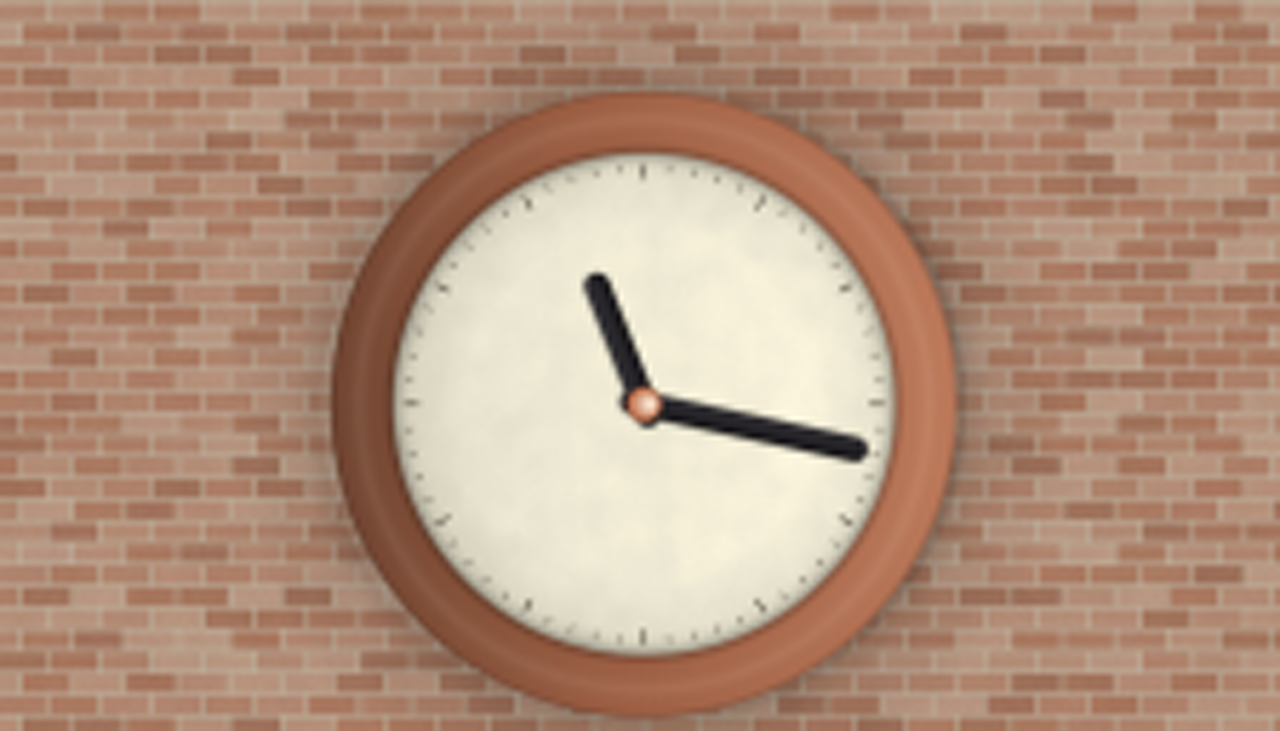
11:17
